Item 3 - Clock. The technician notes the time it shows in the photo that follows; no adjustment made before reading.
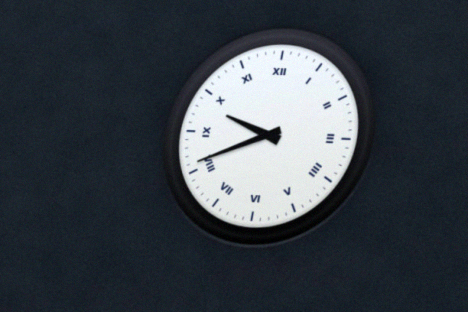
9:41
